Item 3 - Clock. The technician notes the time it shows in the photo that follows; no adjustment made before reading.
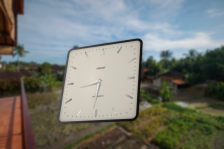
8:31
